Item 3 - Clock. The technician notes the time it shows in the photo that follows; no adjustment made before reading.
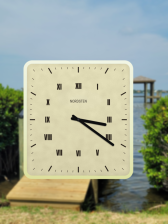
3:21
